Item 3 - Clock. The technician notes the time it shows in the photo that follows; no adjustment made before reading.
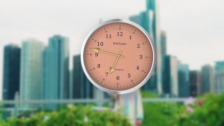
6:47
